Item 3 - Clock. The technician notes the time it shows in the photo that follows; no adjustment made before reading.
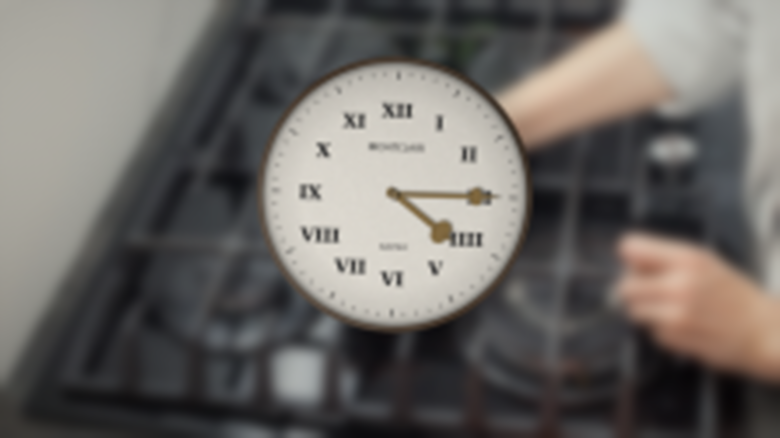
4:15
